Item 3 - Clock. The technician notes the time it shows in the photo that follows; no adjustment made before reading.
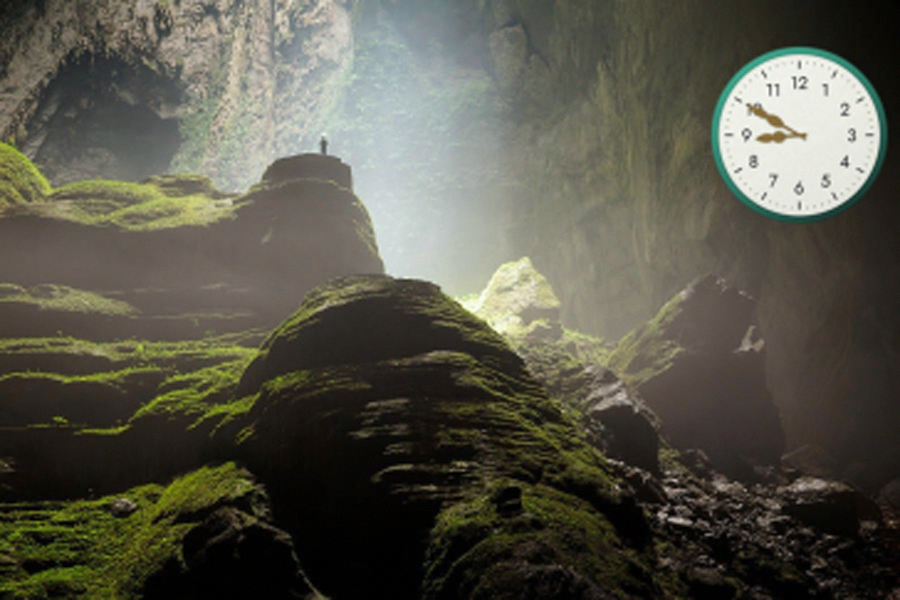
8:50
